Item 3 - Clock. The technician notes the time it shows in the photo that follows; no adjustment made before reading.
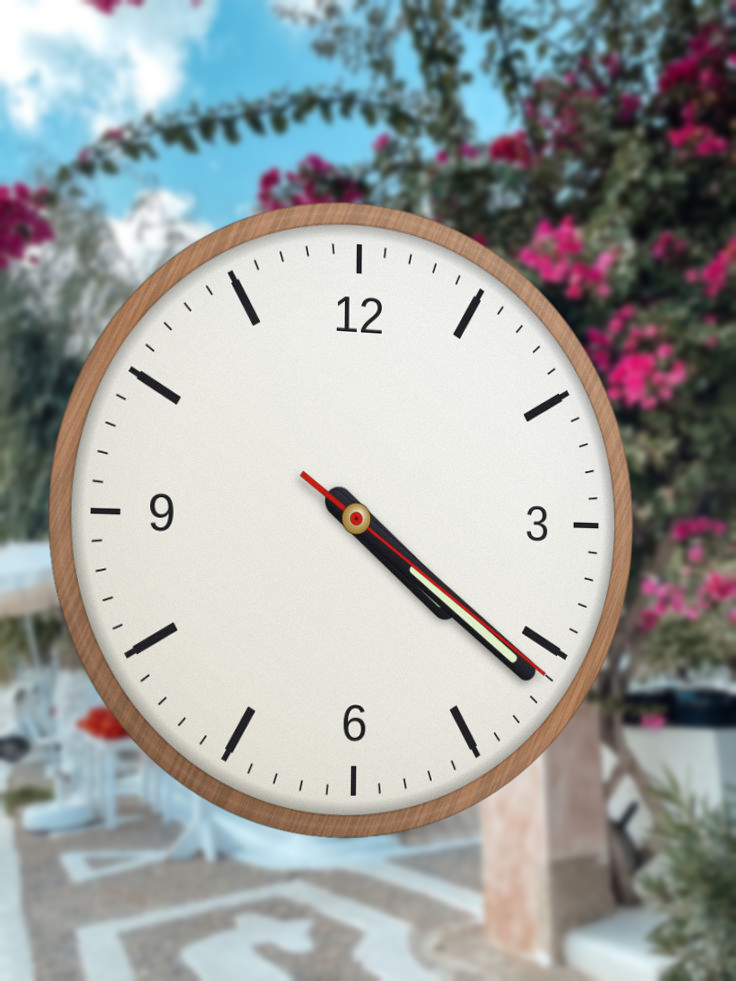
4:21:21
